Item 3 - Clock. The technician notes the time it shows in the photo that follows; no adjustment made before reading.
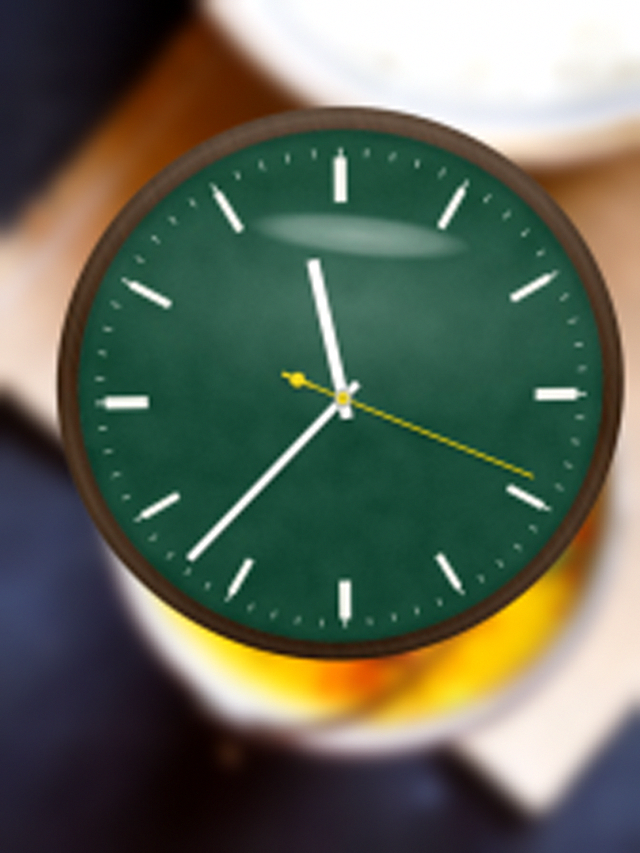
11:37:19
